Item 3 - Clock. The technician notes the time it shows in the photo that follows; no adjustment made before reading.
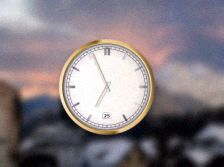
6:56
